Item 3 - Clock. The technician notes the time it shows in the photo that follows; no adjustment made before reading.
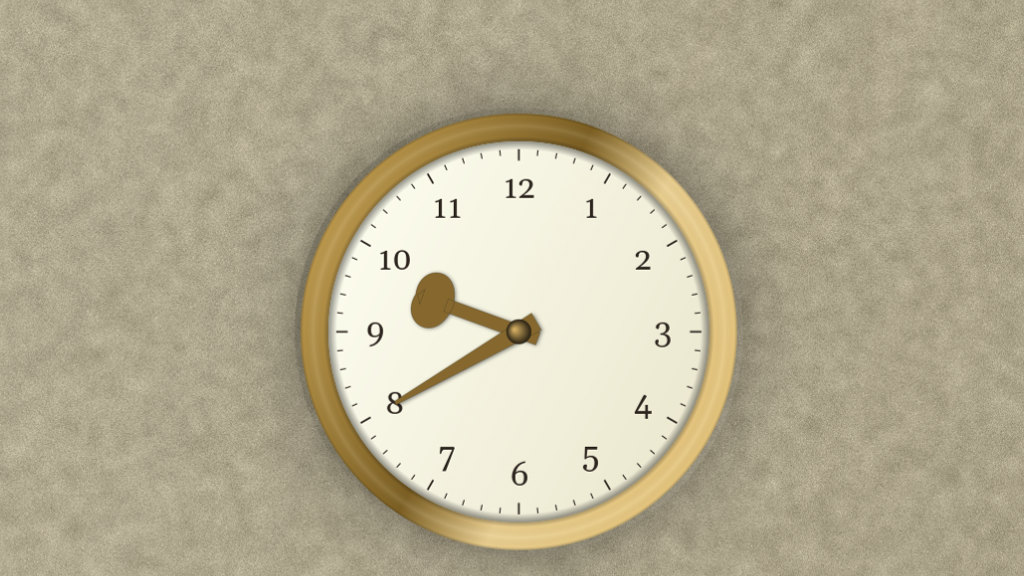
9:40
